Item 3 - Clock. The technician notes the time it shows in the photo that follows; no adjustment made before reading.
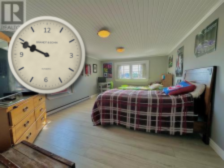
9:49
